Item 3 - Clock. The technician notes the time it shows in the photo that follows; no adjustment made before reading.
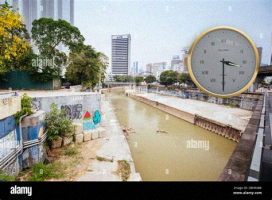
3:30
